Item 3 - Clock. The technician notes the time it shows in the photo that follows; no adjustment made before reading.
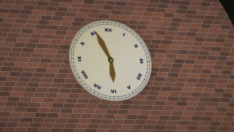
5:56
